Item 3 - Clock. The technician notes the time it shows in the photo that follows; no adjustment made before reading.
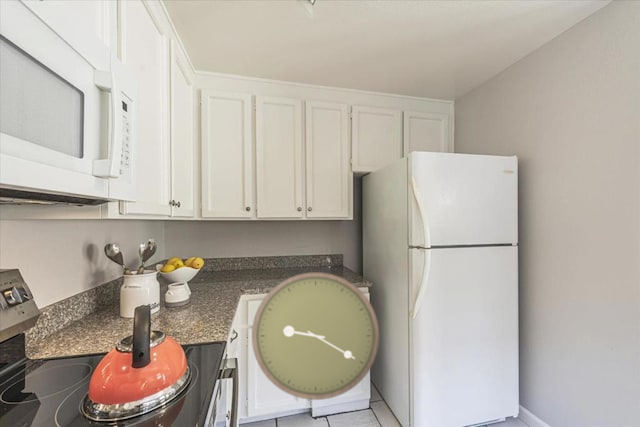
9:20
